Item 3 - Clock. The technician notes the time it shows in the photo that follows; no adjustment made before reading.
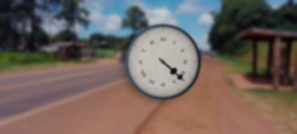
4:22
